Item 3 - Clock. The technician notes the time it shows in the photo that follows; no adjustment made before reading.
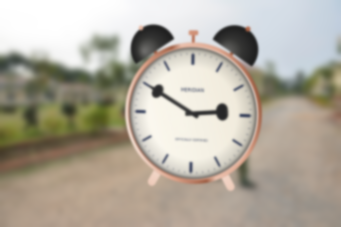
2:50
